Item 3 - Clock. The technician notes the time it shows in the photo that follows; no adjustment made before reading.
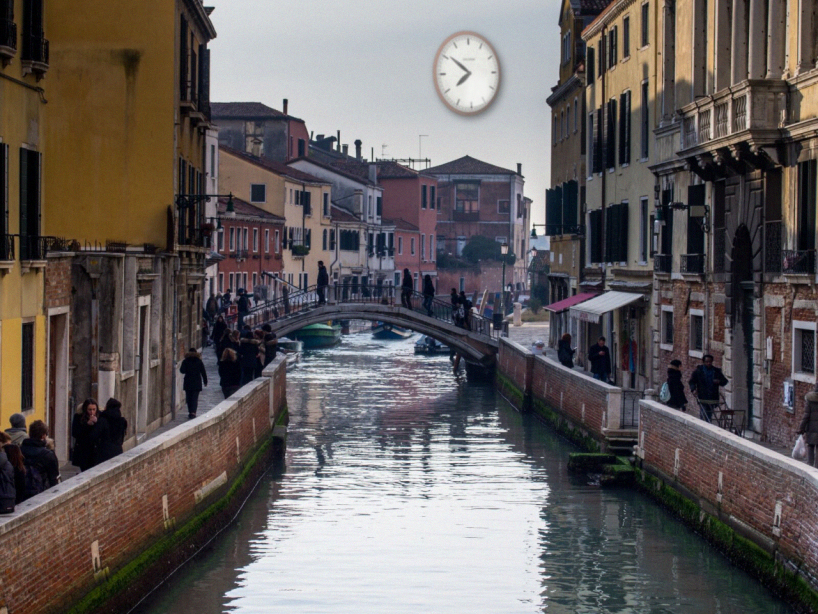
7:51
